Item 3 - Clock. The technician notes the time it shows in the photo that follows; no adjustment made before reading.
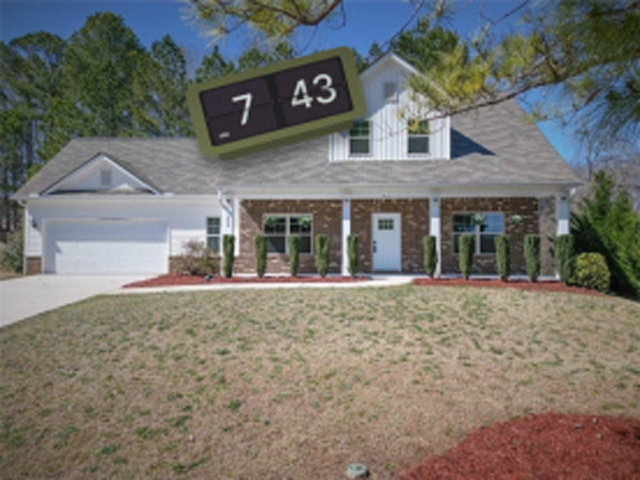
7:43
